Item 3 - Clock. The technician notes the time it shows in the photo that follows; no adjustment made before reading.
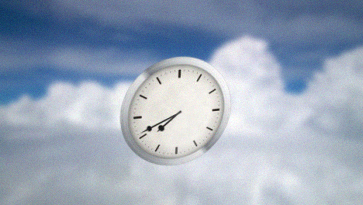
7:41
